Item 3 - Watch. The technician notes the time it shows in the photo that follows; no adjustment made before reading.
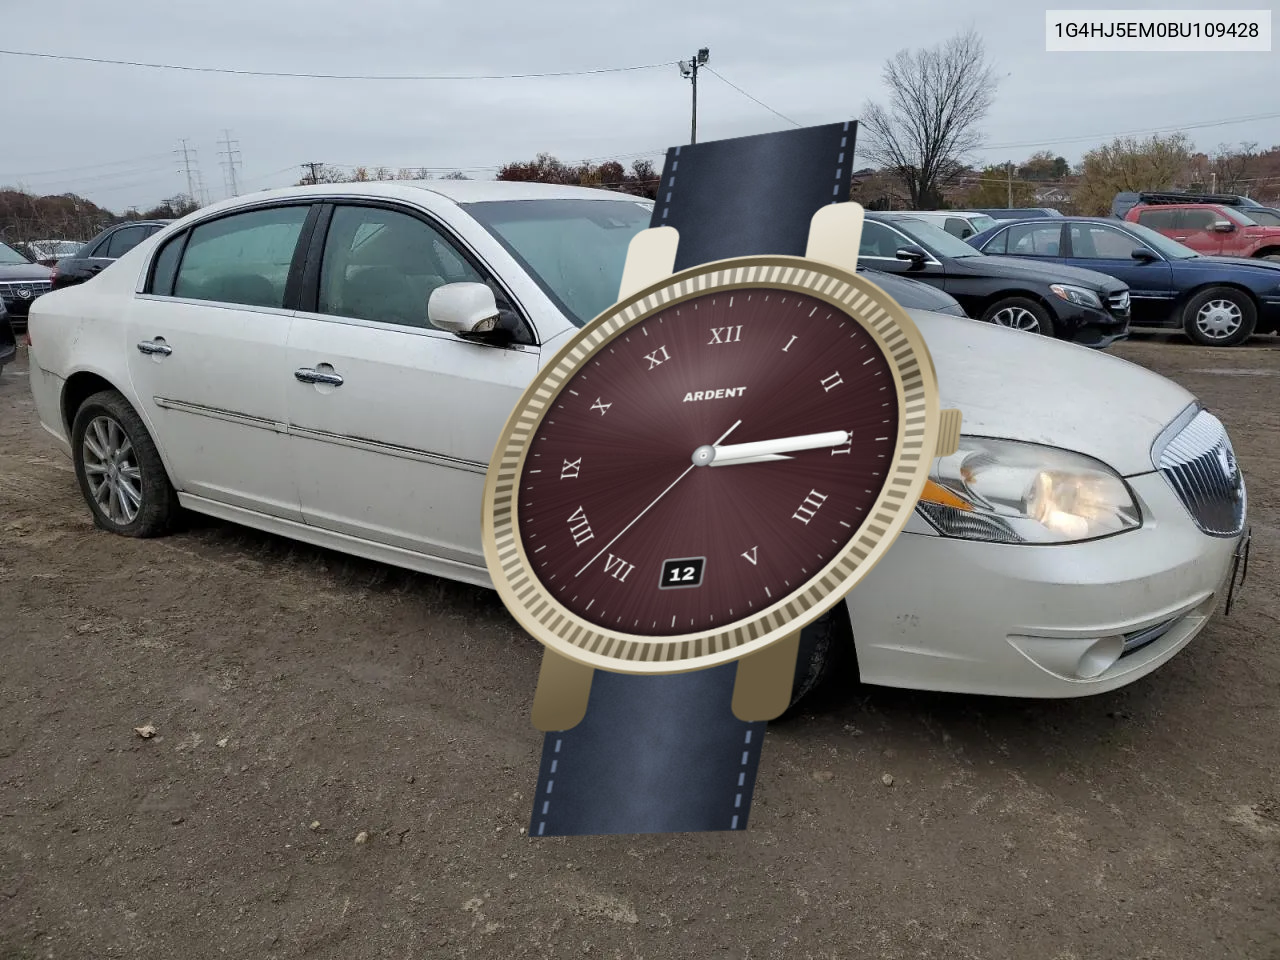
3:14:37
